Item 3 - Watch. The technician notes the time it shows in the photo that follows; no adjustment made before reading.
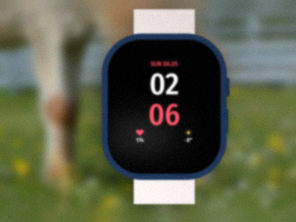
2:06
